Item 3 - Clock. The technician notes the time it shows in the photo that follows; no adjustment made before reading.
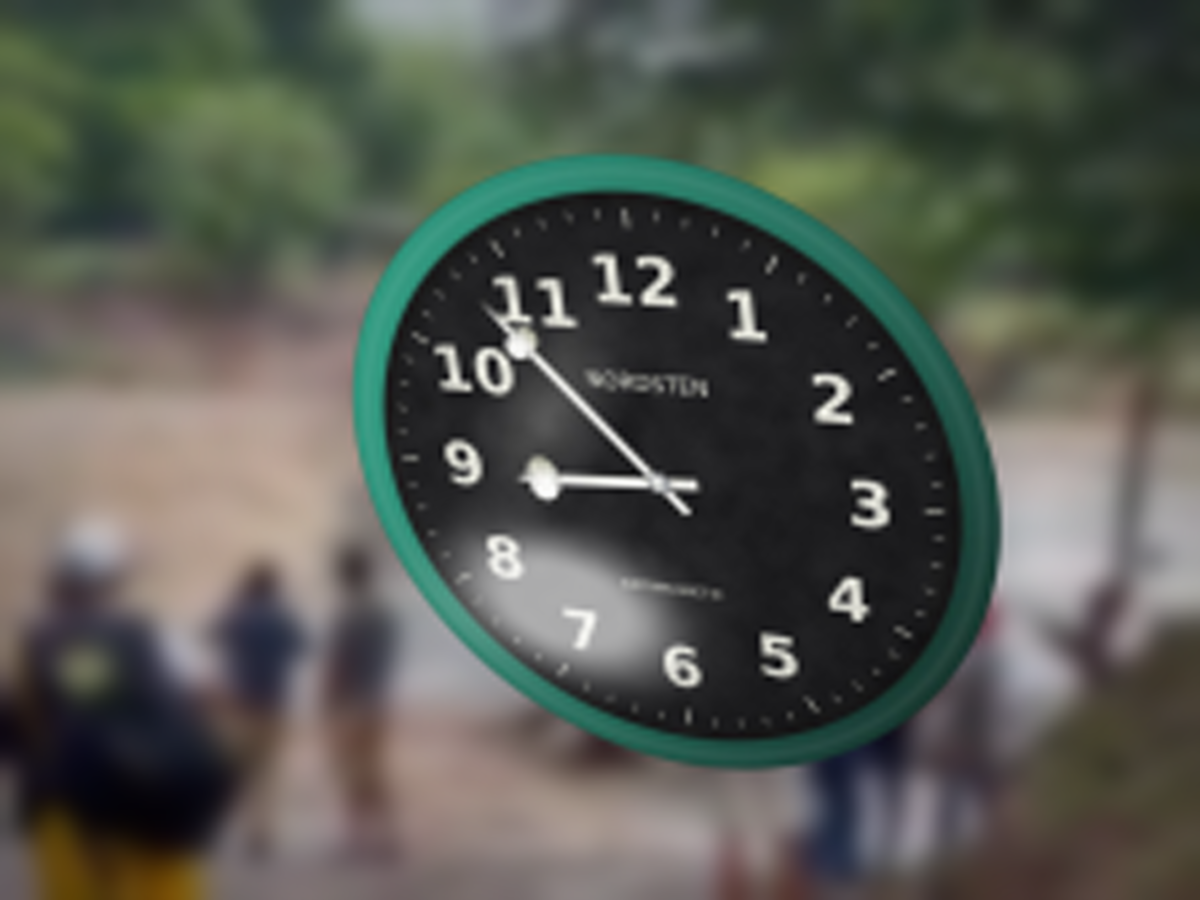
8:53
